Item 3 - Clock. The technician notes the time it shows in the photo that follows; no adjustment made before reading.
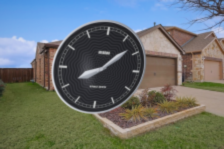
8:08
